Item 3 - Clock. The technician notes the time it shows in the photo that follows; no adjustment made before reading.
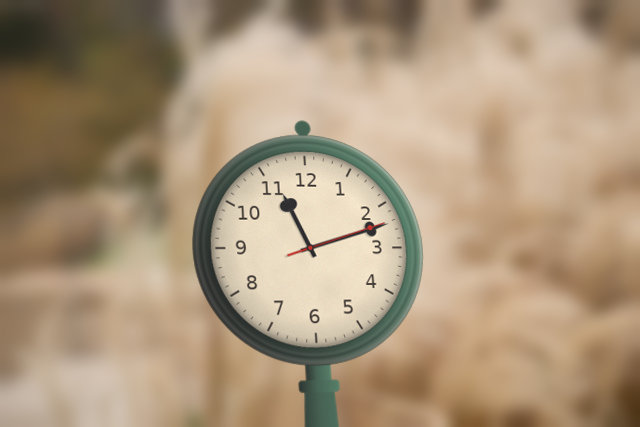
11:12:12
